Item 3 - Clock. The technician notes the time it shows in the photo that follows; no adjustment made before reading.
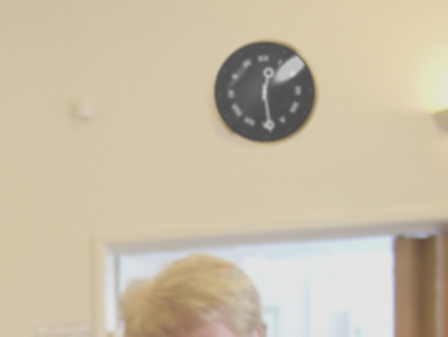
12:29
